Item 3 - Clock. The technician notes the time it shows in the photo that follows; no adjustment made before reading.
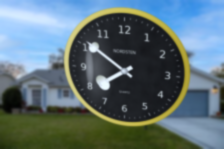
7:51
